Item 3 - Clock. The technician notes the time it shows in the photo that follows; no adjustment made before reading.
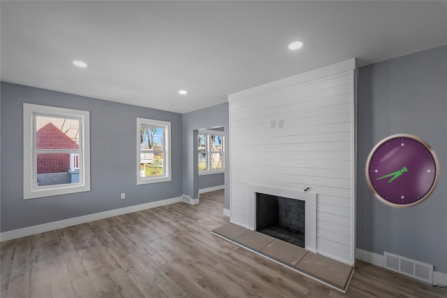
7:42
